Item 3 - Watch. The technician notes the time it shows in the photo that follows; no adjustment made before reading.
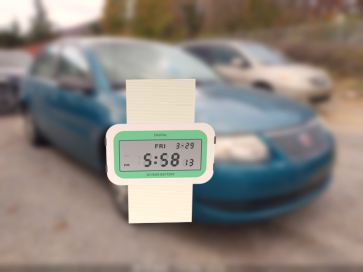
5:58:13
